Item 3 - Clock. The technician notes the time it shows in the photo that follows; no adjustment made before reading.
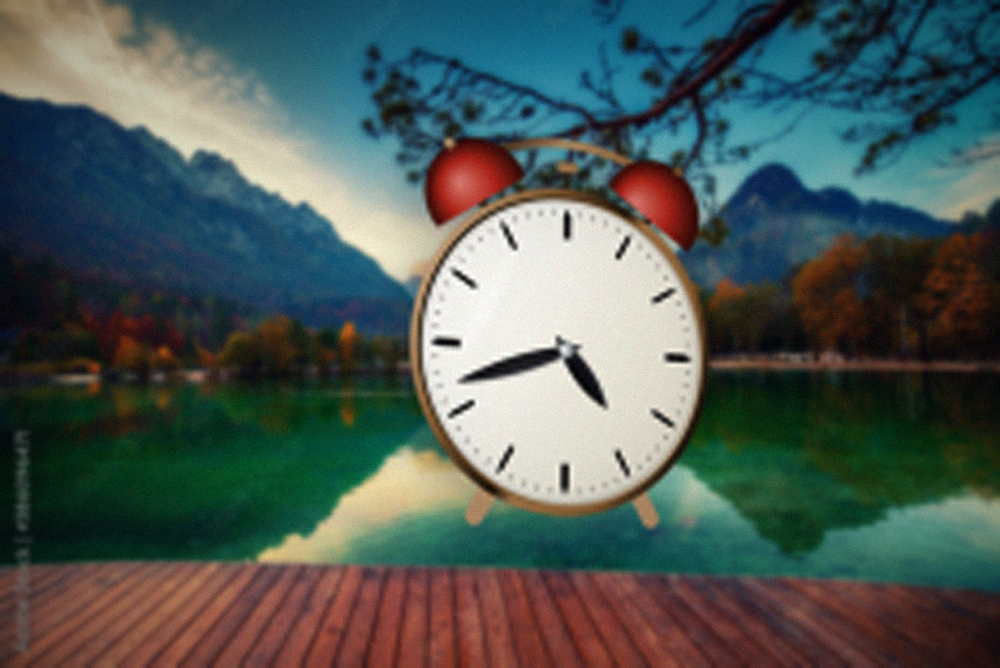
4:42
